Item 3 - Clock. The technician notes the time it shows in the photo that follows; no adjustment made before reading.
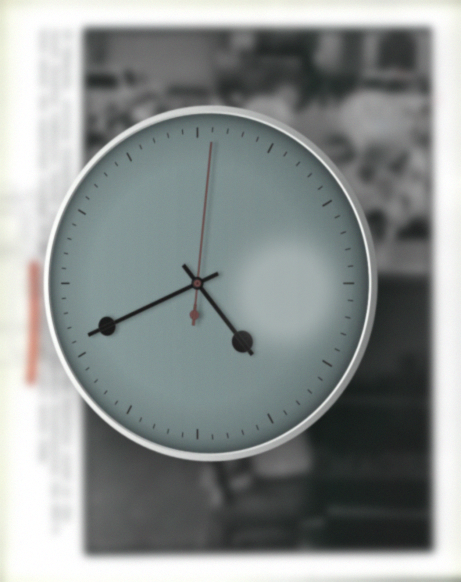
4:41:01
